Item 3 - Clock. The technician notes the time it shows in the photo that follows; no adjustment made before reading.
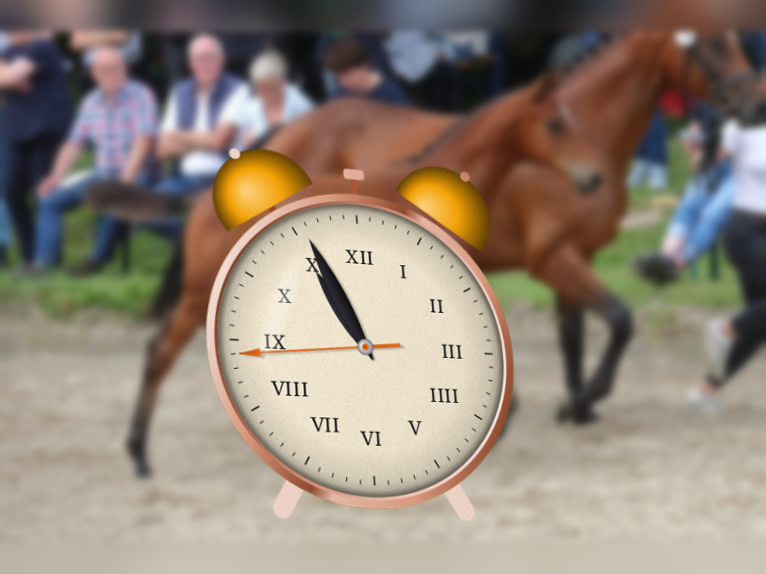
10:55:44
